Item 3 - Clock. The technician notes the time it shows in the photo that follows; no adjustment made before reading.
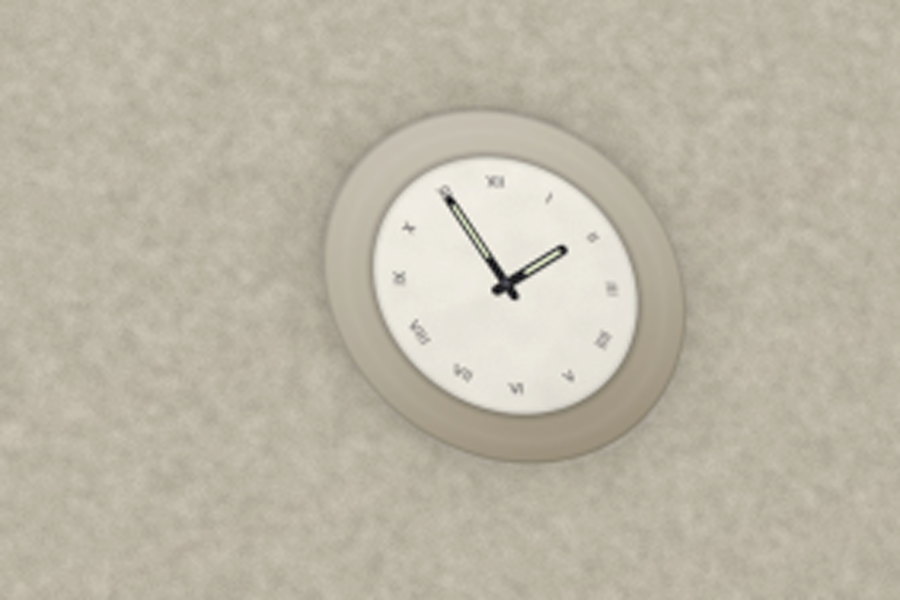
1:55
